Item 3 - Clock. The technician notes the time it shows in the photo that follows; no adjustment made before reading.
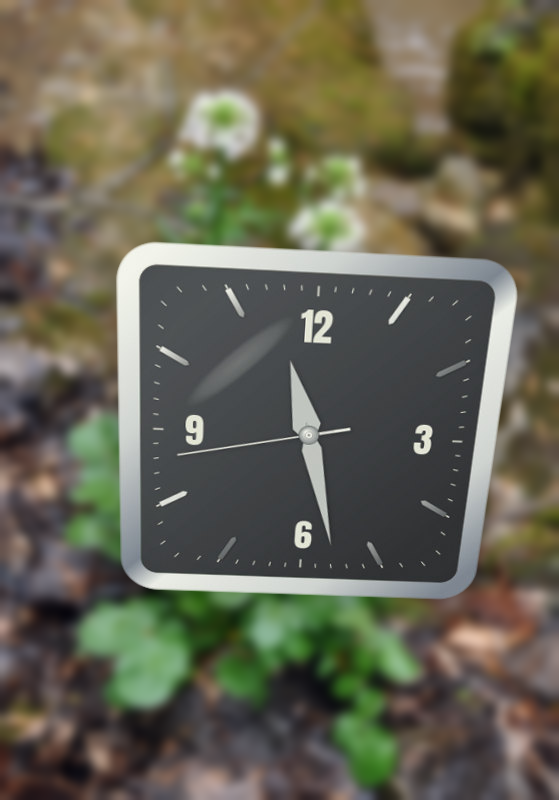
11:27:43
